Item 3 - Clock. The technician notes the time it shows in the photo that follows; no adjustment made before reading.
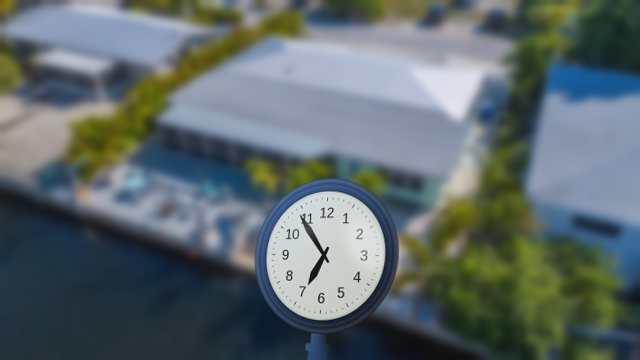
6:54
